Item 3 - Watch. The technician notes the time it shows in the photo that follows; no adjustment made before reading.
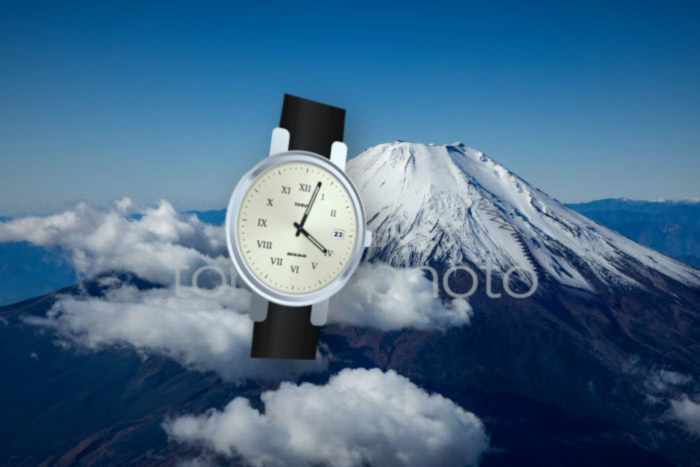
4:03
